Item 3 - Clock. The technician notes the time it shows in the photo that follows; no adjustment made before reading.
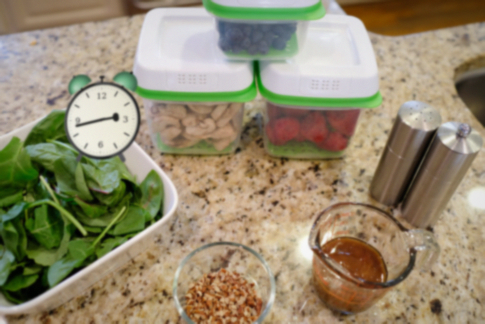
2:43
